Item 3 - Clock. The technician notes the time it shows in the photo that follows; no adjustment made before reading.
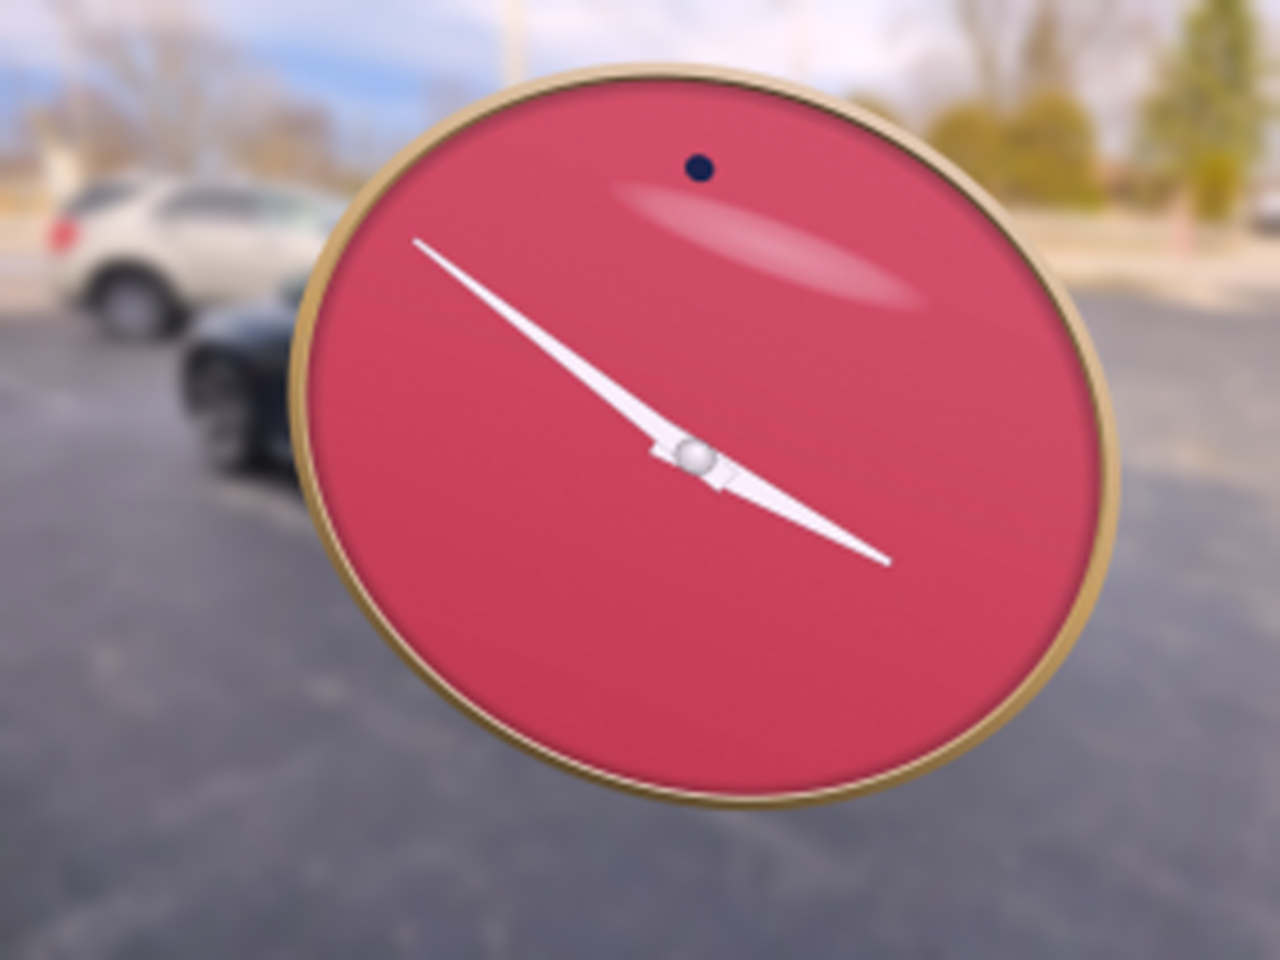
3:51
